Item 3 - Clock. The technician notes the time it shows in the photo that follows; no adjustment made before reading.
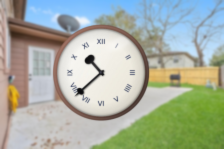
10:38
